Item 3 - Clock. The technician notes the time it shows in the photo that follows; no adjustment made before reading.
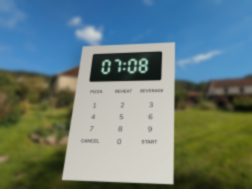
7:08
